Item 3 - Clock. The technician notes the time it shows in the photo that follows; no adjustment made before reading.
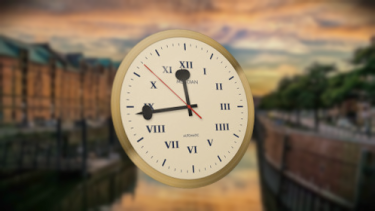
11:43:52
